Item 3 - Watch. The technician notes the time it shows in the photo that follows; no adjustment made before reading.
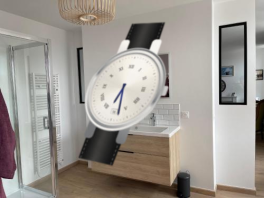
6:28
